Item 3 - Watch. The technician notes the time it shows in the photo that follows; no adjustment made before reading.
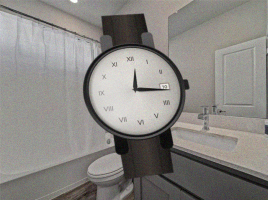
12:16
